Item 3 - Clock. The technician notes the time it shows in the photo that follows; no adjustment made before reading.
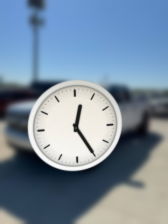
12:25
